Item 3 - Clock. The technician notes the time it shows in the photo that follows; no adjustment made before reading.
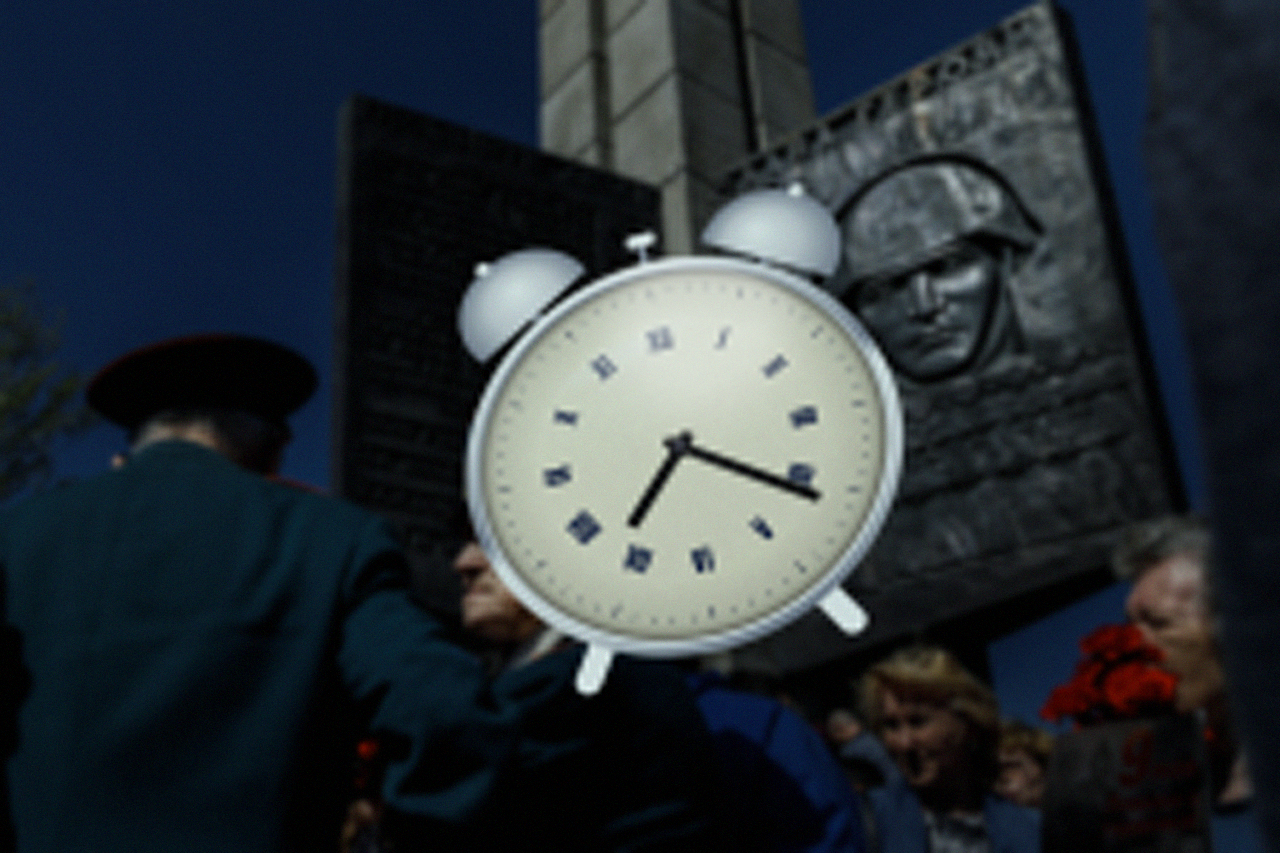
7:21
